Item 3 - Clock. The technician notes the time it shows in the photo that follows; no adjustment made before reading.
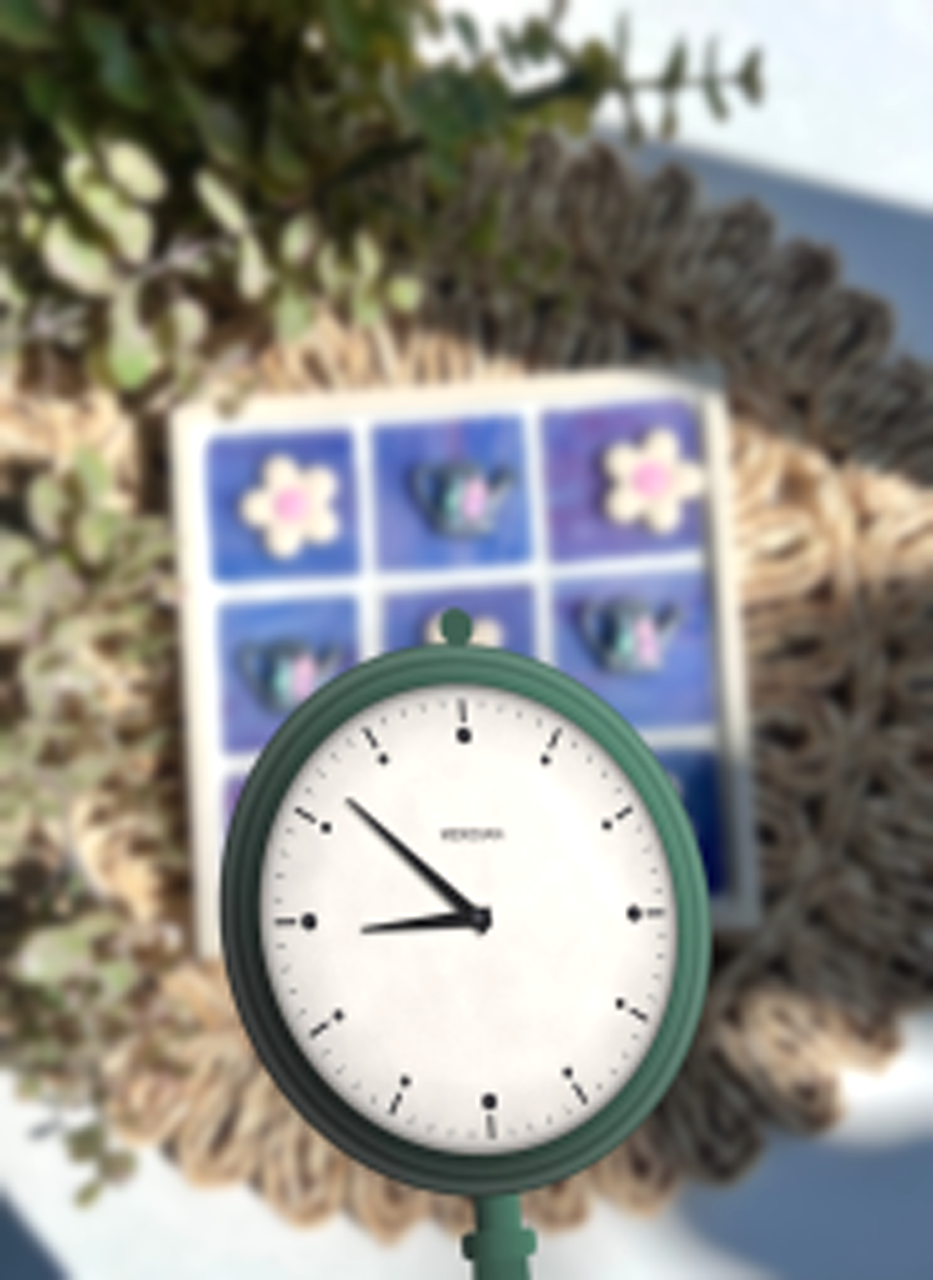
8:52
